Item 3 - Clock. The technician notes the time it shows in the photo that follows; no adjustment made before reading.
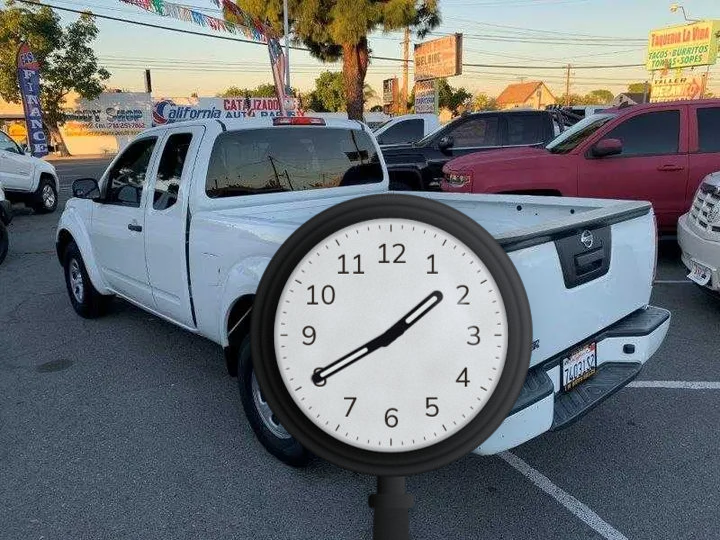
1:40
